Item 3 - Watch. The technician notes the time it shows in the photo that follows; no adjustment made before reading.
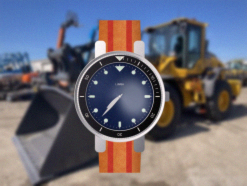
7:37
